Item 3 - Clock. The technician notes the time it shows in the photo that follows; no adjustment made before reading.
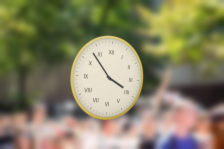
3:53
